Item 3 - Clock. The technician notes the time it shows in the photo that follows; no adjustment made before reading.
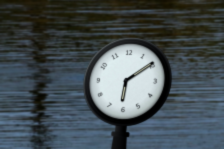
6:09
